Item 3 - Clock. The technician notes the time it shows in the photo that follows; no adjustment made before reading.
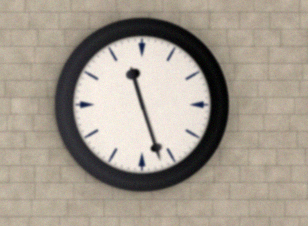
11:27
